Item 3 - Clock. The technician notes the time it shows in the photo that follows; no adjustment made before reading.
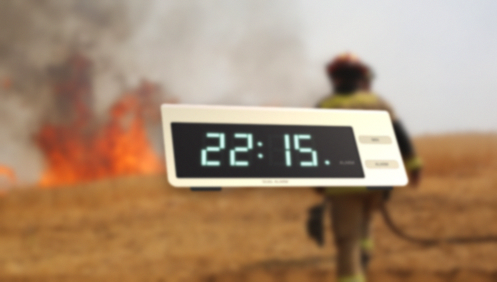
22:15
